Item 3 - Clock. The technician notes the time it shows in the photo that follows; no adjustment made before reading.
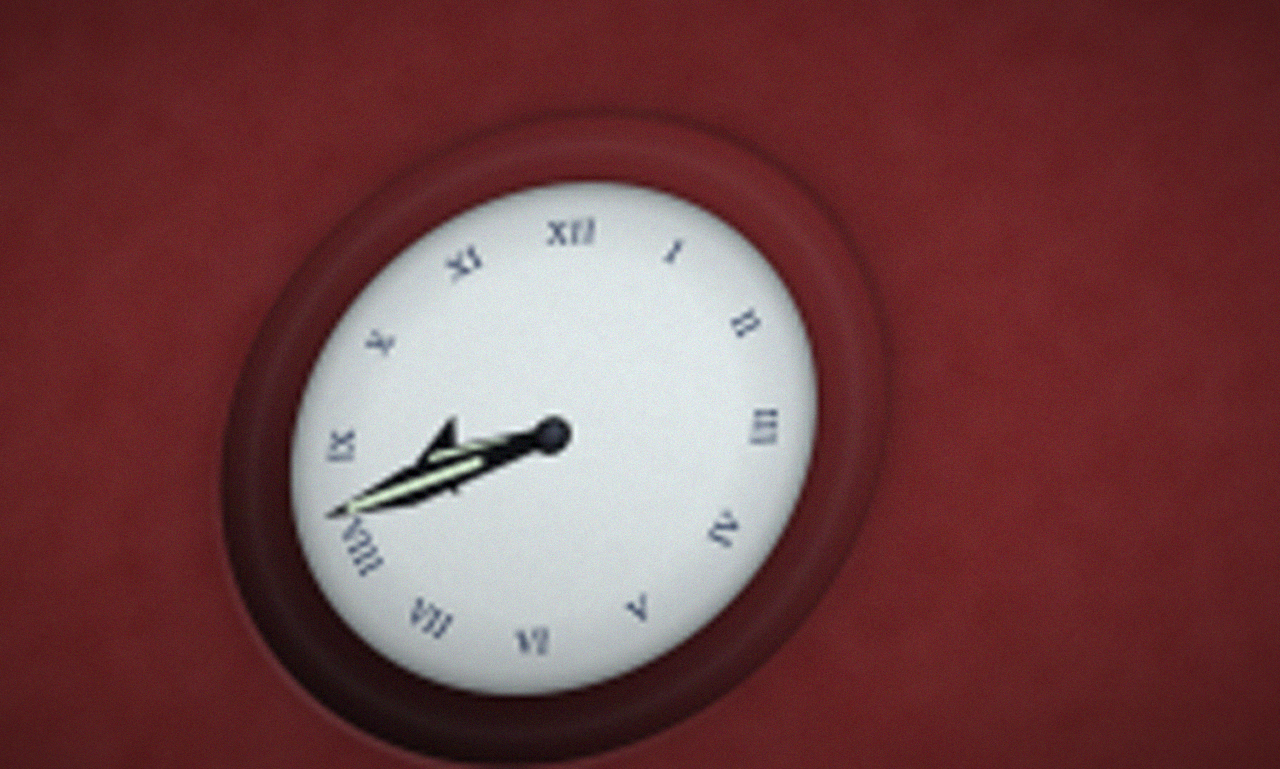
8:42
